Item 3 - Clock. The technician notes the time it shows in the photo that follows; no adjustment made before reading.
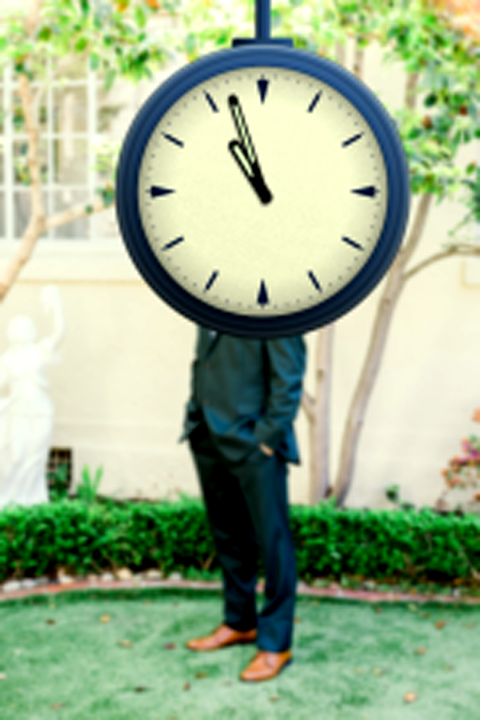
10:57
